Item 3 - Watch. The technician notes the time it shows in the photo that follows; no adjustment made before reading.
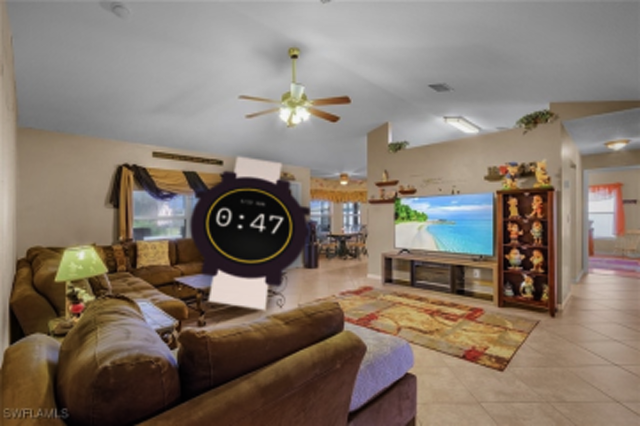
0:47
